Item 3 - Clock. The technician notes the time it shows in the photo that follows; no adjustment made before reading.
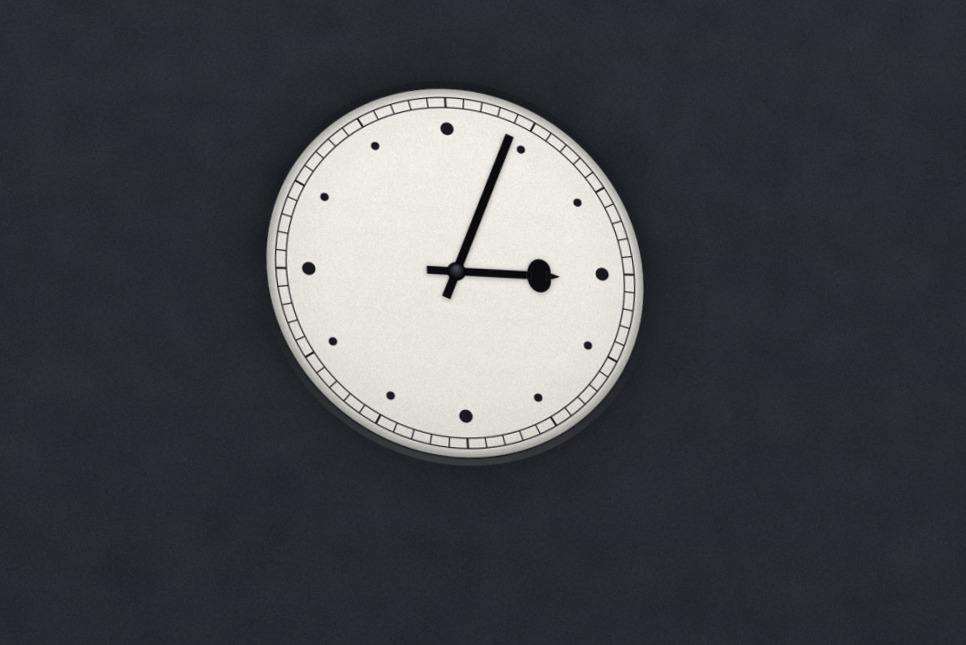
3:04
